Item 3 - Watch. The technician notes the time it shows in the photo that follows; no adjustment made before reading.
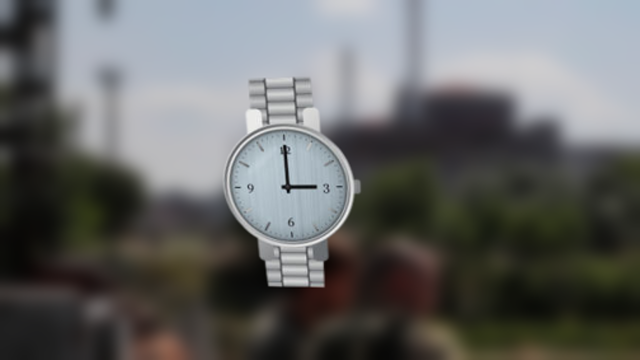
3:00
